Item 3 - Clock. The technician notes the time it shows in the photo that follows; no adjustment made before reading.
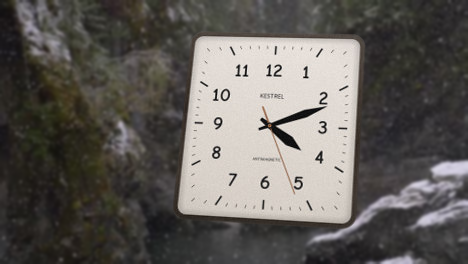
4:11:26
